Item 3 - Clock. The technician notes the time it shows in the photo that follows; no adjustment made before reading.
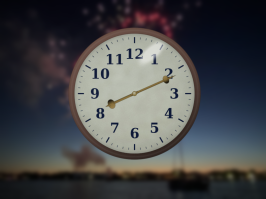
8:11
